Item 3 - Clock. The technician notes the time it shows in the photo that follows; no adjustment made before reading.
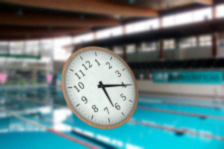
6:20
